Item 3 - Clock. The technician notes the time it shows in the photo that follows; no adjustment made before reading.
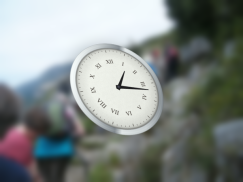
1:17
